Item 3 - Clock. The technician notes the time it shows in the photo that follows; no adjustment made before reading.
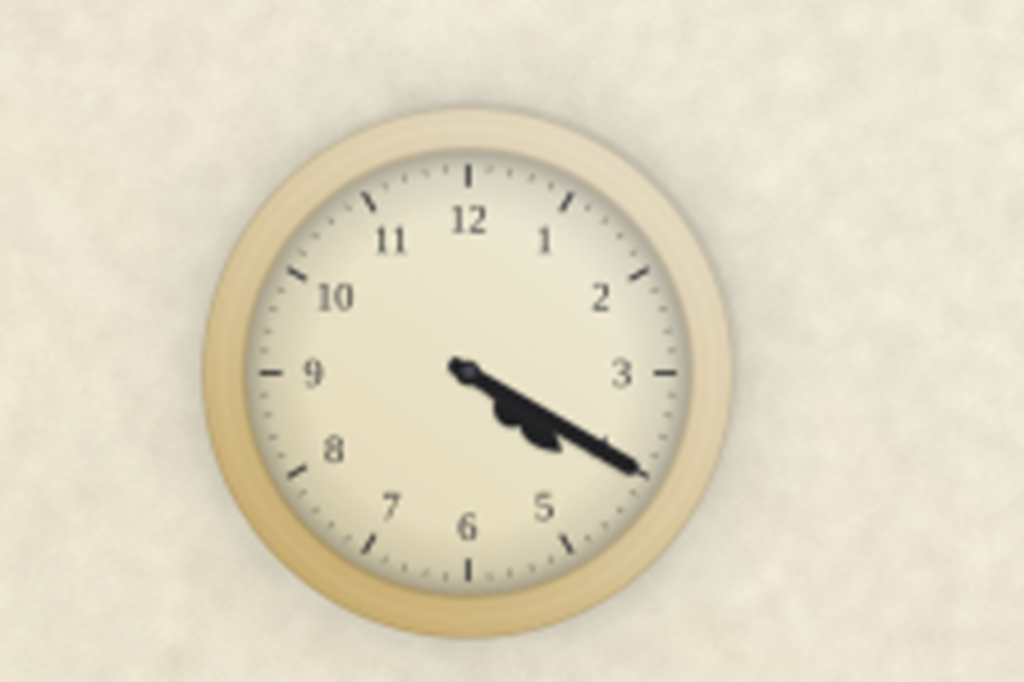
4:20
